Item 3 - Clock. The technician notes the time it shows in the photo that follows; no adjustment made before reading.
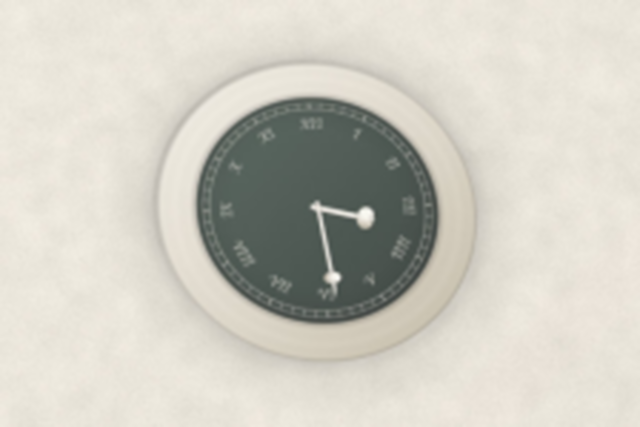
3:29
